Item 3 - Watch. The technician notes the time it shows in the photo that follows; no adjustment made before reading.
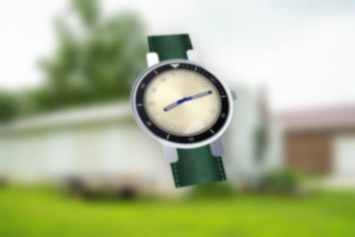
8:13
